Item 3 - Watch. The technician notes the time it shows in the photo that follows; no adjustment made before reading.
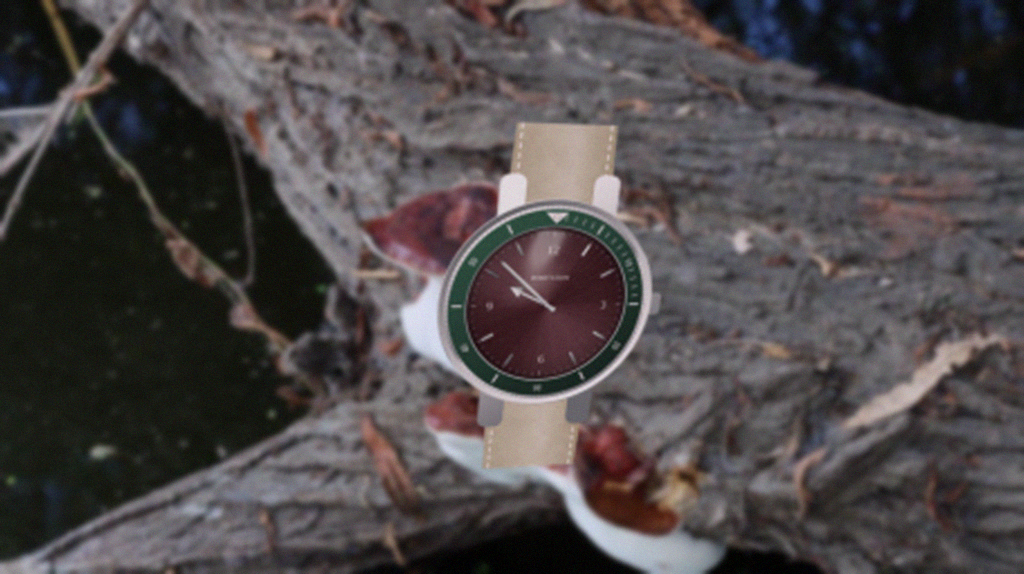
9:52
